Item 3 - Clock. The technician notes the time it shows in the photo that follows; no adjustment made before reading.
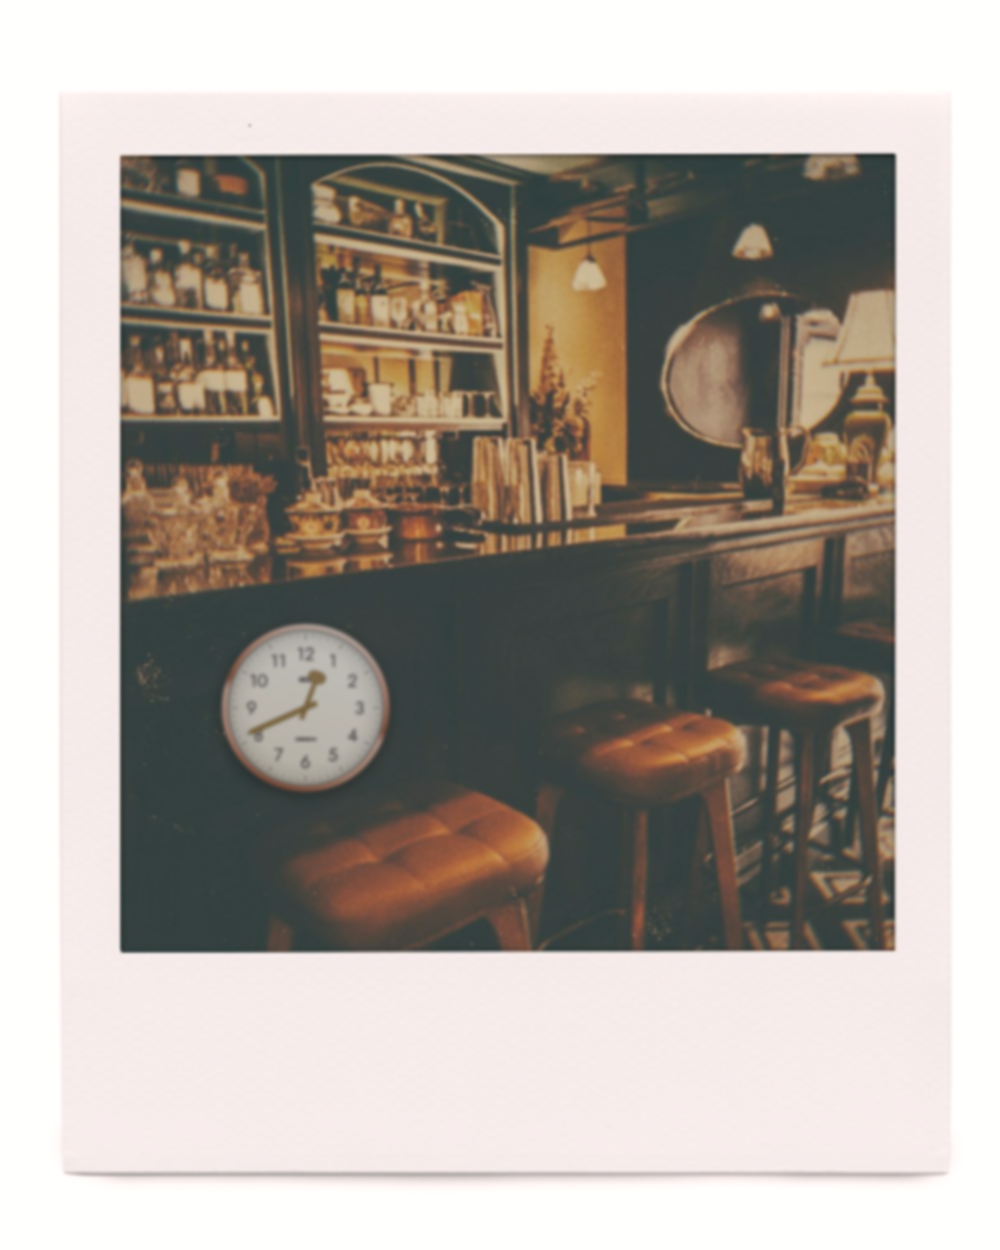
12:41
